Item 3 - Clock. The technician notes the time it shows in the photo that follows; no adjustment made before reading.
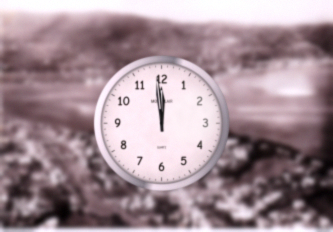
11:59
